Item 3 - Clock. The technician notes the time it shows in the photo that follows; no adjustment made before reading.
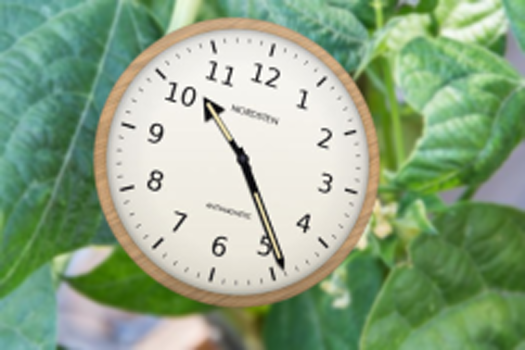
10:24
